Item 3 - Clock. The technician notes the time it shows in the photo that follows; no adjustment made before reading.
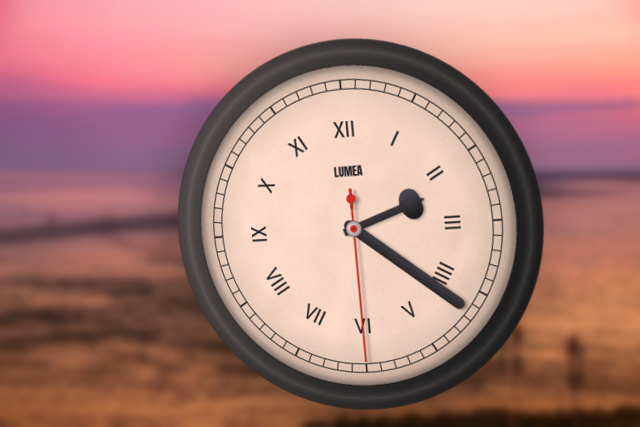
2:21:30
